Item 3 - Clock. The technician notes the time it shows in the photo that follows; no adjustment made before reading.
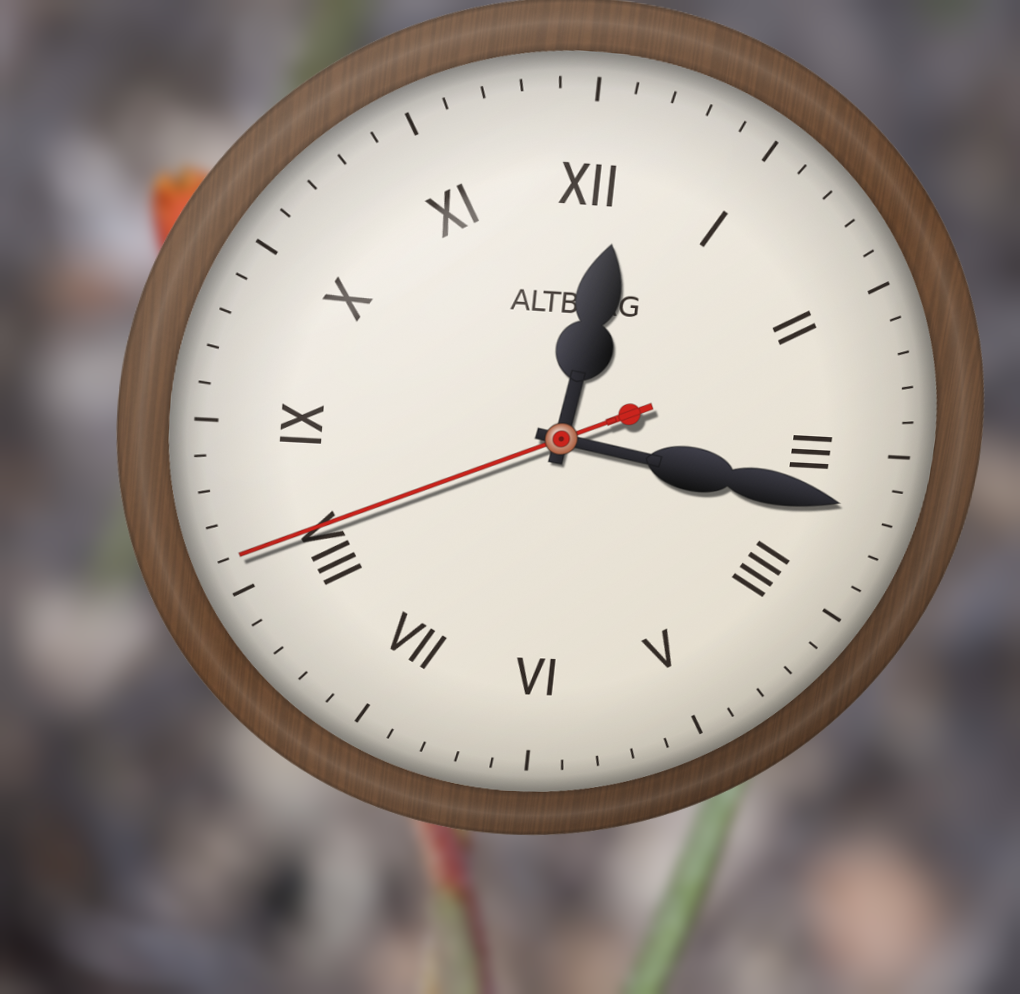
12:16:41
